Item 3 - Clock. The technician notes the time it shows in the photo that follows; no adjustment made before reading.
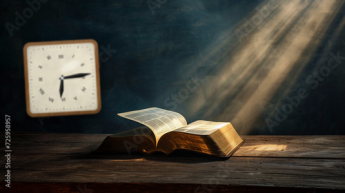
6:14
